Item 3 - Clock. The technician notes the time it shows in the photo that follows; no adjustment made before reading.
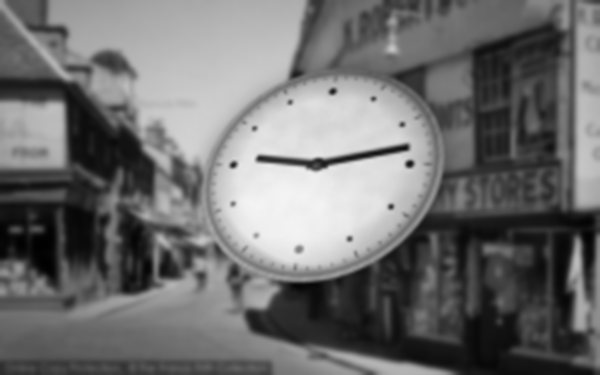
9:13
